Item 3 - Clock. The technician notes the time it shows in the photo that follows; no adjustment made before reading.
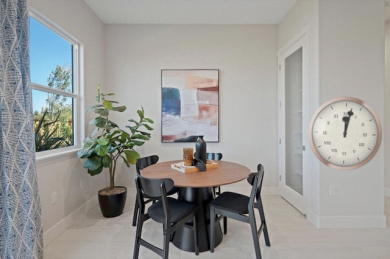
12:02
